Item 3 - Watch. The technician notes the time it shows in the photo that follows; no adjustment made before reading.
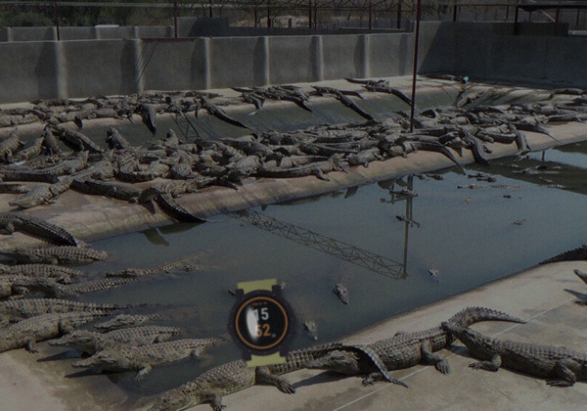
15:52
